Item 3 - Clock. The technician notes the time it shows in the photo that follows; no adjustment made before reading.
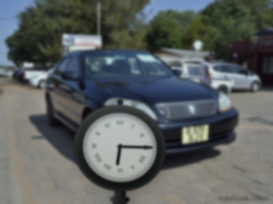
6:15
